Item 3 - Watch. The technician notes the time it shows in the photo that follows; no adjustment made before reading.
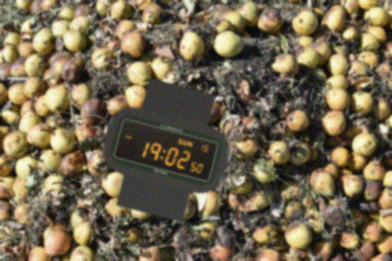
19:02
